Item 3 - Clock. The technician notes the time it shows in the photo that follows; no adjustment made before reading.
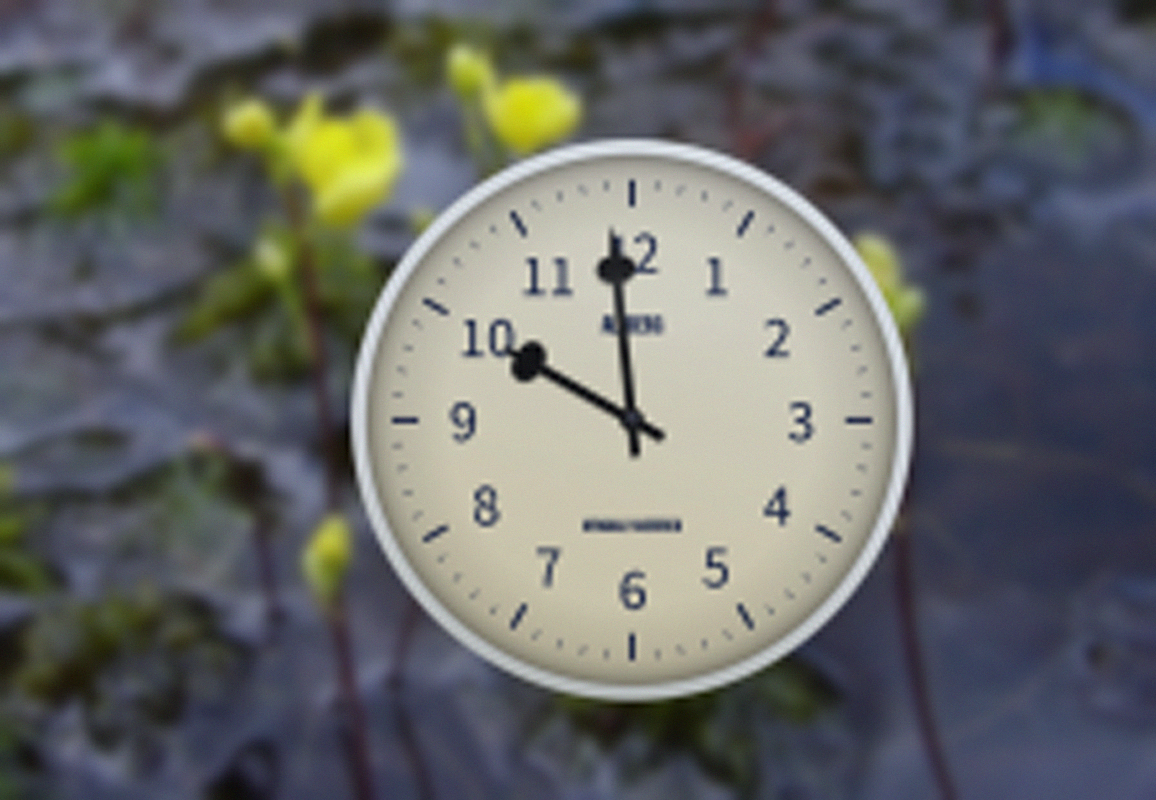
9:59
